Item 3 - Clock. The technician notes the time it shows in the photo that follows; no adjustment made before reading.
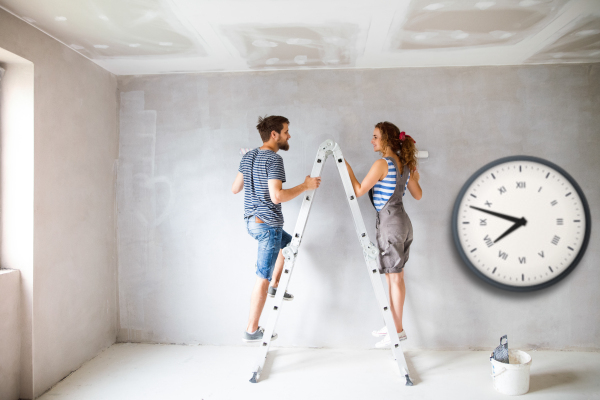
7:48
